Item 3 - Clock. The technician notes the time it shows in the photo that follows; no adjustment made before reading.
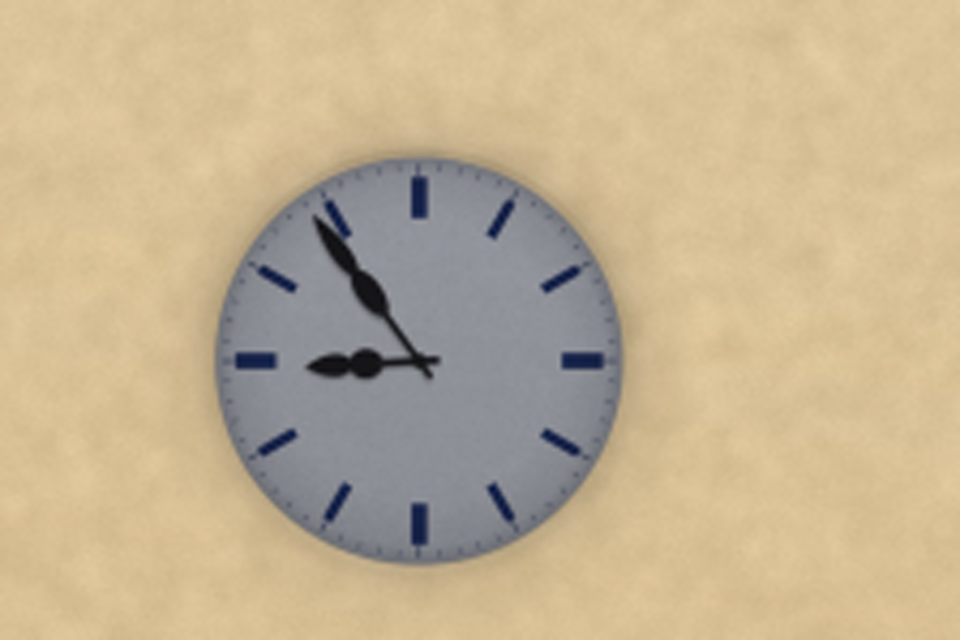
8:54
